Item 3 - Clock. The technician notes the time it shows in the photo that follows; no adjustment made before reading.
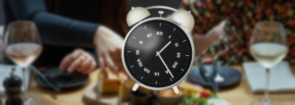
1:24
